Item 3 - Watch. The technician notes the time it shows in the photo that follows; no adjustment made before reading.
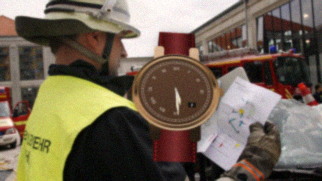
5:29
